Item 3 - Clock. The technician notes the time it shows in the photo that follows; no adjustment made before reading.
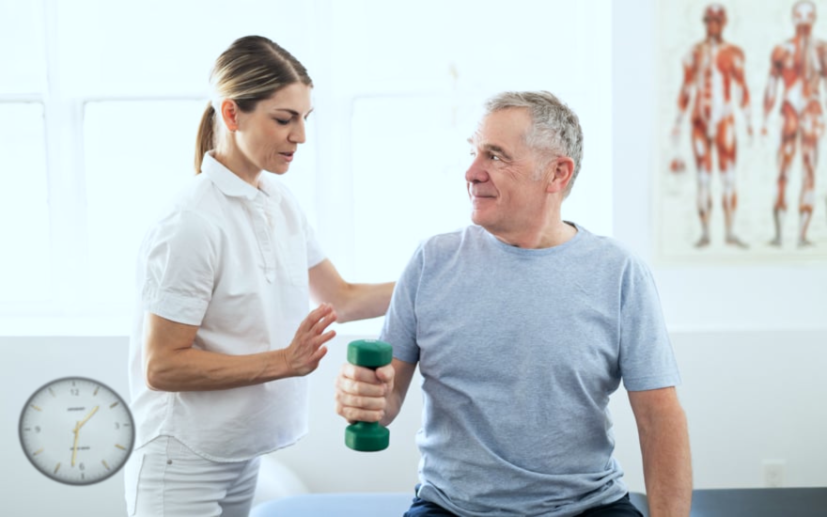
1:32
